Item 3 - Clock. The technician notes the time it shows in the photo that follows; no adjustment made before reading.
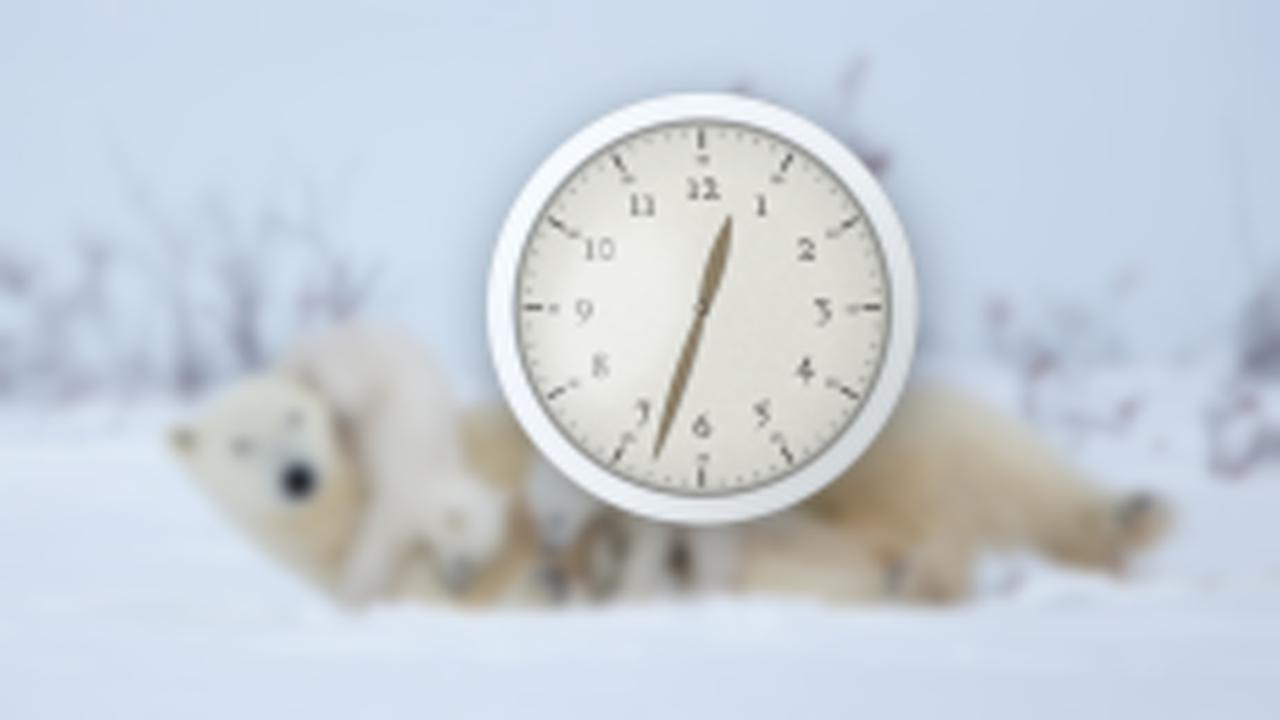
12:33
